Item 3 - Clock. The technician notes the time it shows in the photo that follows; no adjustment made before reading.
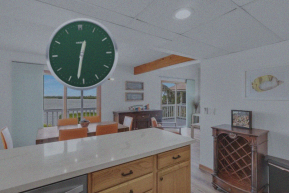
12:32
